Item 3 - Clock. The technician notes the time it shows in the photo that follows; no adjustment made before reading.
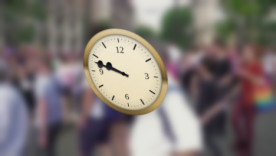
9:48
